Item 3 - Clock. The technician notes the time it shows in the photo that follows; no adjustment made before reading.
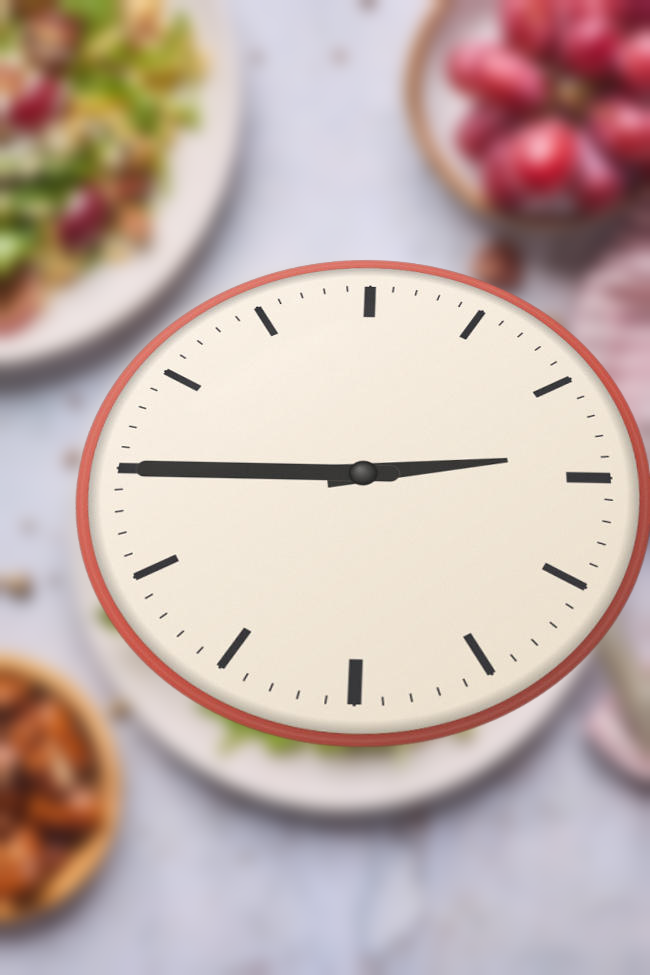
2:45
